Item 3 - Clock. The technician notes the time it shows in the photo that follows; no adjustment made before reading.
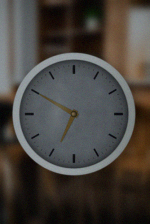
6:50
